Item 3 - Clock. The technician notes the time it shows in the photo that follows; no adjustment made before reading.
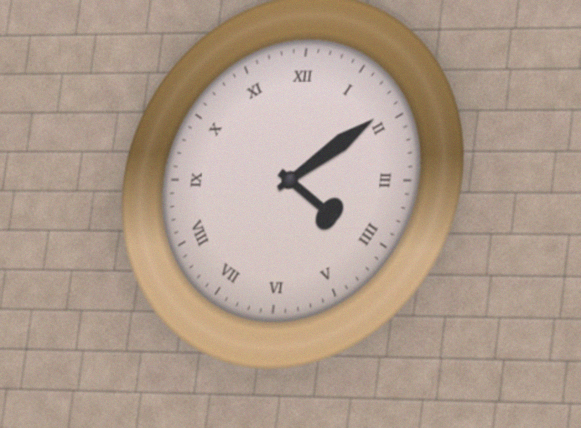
4:09
